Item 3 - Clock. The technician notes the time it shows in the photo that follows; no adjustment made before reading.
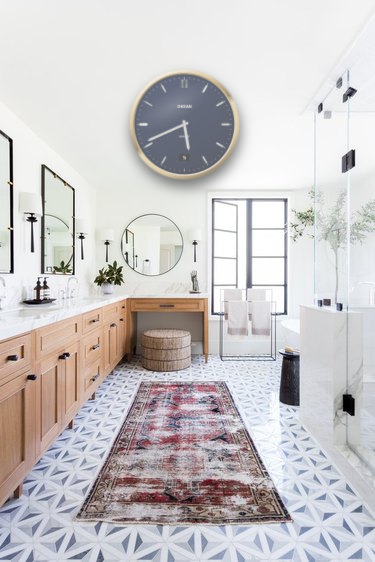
5:41
